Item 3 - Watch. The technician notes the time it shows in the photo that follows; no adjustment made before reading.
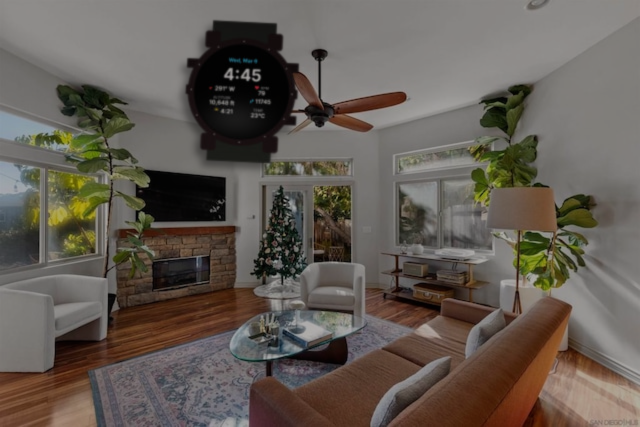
4:45
